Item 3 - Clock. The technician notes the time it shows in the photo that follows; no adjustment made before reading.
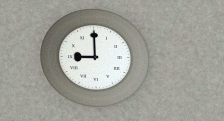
9:00
